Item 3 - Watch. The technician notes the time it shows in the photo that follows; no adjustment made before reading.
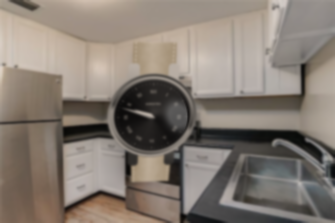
9:48
